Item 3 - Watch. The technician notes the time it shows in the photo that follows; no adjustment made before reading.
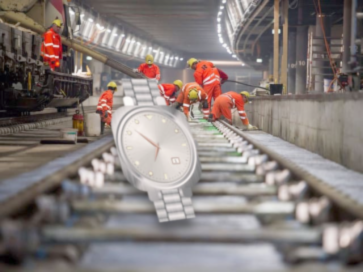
6:52
